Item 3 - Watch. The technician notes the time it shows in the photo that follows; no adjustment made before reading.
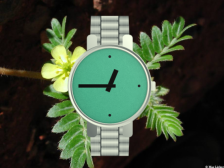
12:45
